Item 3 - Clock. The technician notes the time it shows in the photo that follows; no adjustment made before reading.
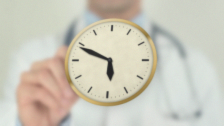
5:49
